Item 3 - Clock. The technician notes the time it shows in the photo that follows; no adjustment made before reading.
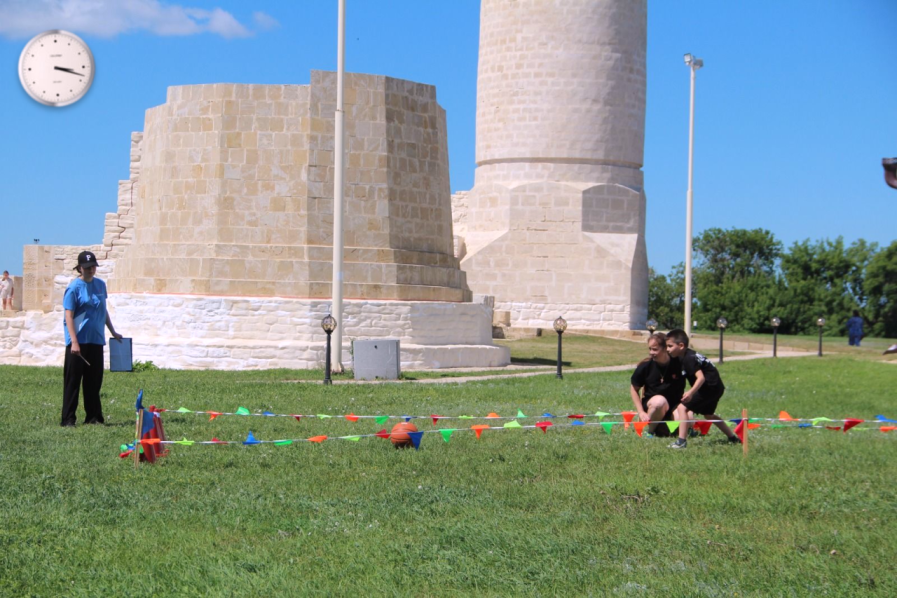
3:18
